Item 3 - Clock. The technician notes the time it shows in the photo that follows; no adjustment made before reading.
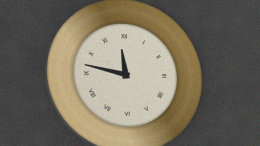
11:47
